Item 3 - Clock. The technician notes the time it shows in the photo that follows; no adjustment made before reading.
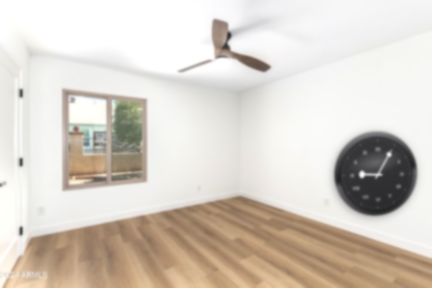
9:05
